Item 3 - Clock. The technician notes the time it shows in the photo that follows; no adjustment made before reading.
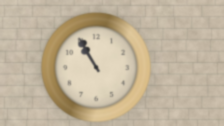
10:55
